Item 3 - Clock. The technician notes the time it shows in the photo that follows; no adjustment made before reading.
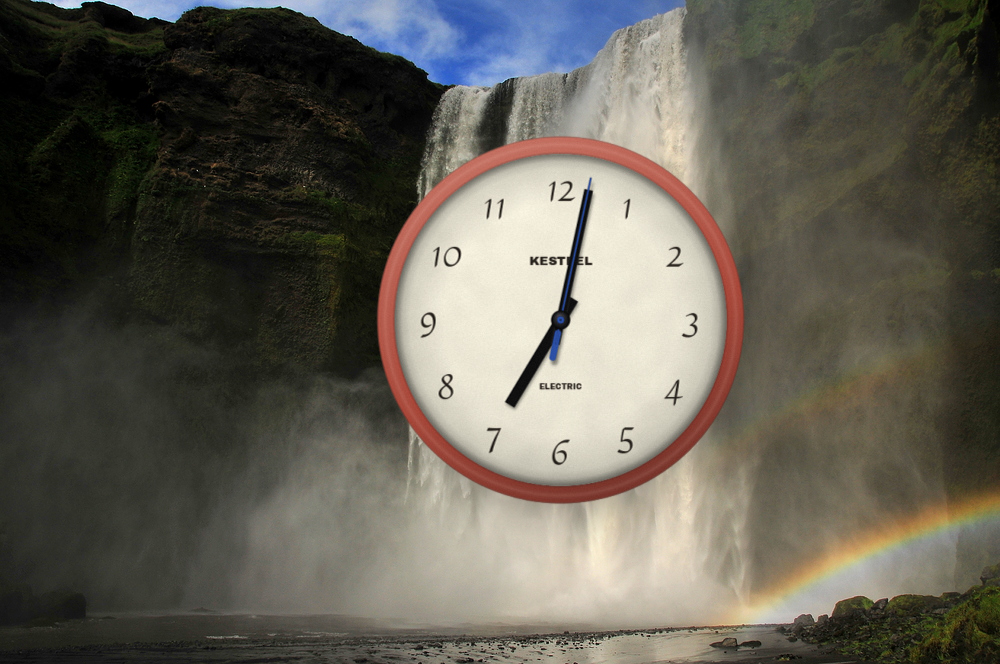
7:02:02
